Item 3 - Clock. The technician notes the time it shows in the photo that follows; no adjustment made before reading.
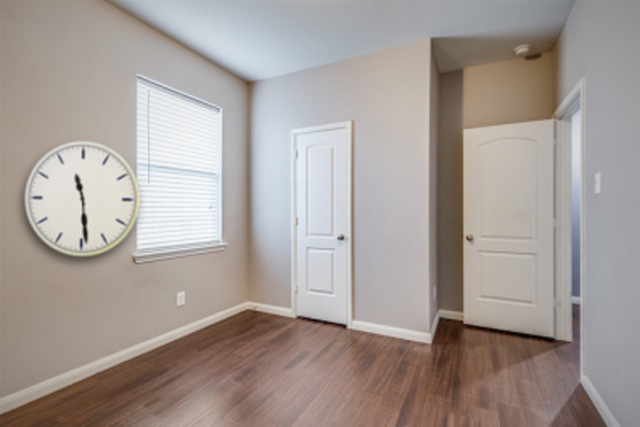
11:29
